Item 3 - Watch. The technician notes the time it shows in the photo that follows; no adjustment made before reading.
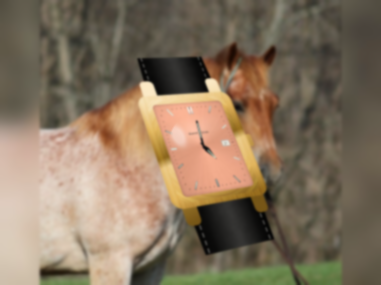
5:01
